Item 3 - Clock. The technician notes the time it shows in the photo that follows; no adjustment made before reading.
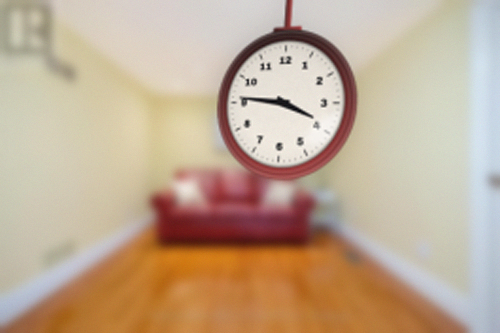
3:46
